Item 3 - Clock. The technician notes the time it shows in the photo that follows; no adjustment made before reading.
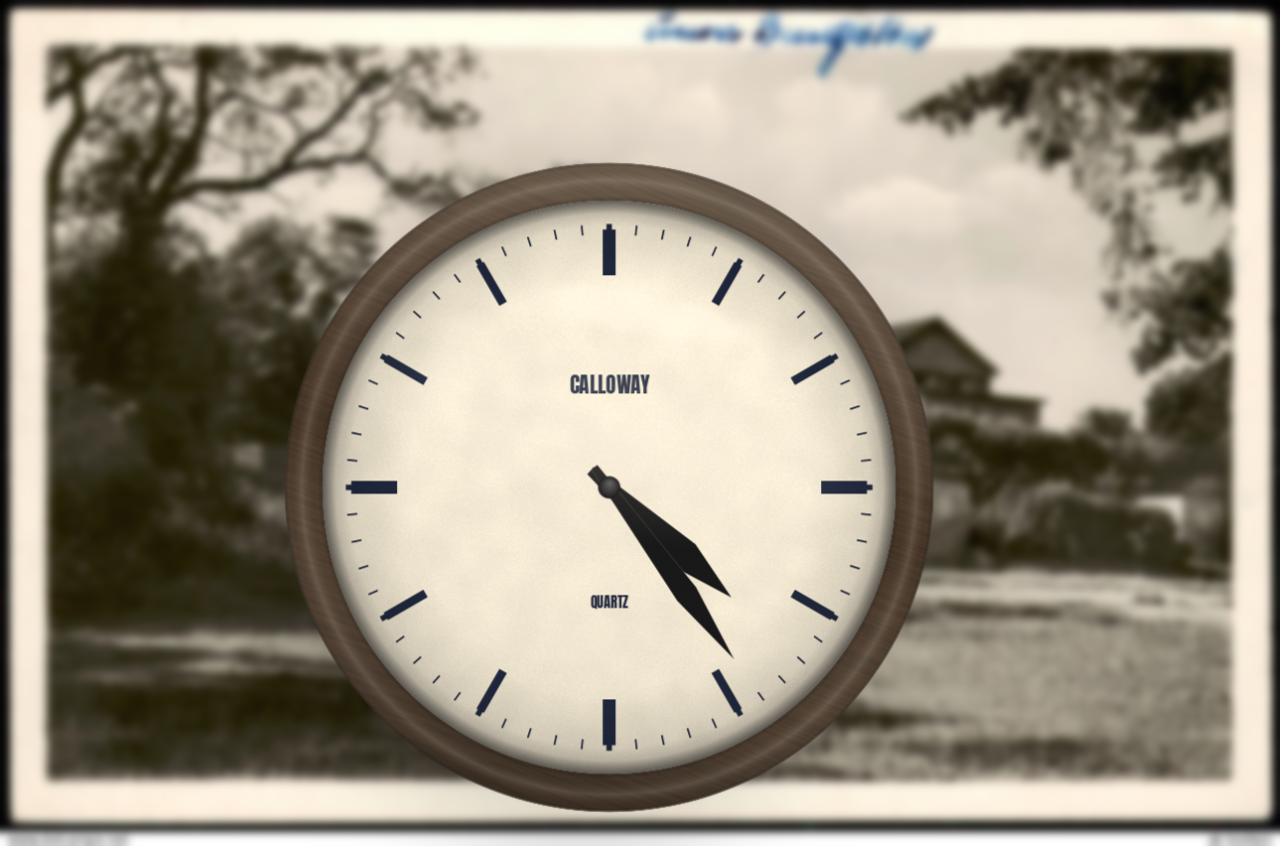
4:24
